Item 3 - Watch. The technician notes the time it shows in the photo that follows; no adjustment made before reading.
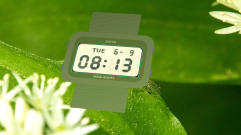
8:13
